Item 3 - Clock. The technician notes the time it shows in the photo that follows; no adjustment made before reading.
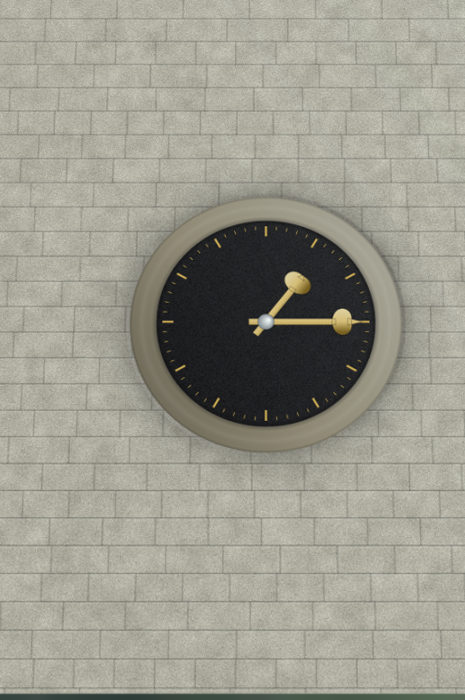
1:15
